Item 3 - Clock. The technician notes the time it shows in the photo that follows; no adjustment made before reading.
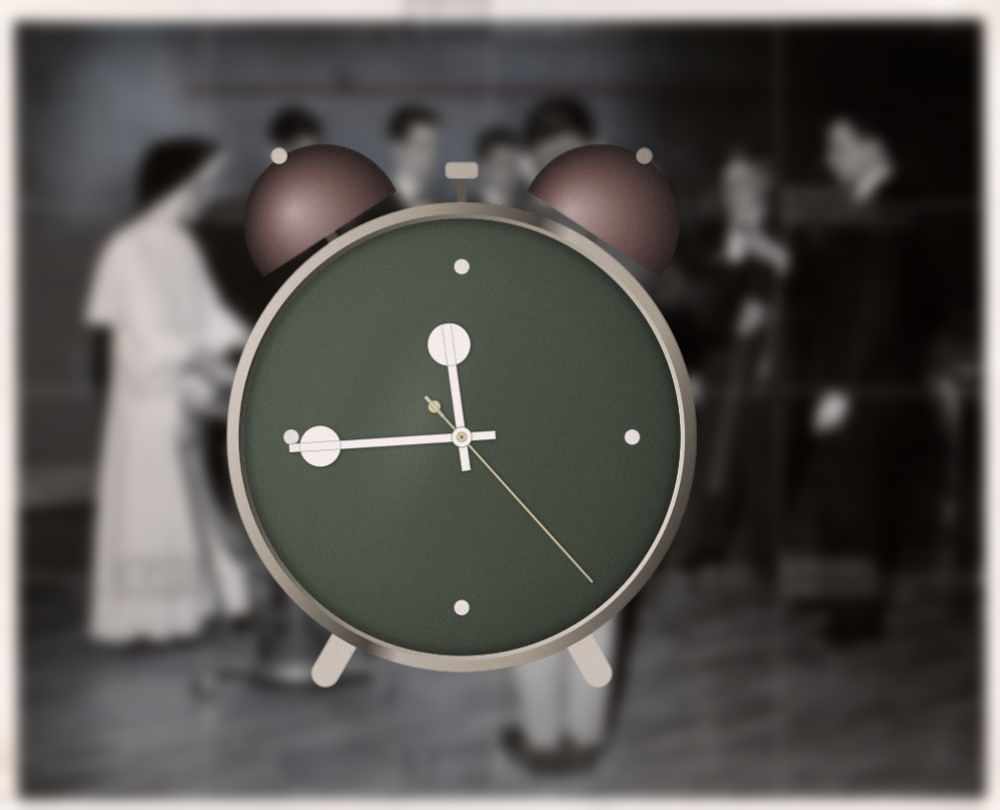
11:44:23
